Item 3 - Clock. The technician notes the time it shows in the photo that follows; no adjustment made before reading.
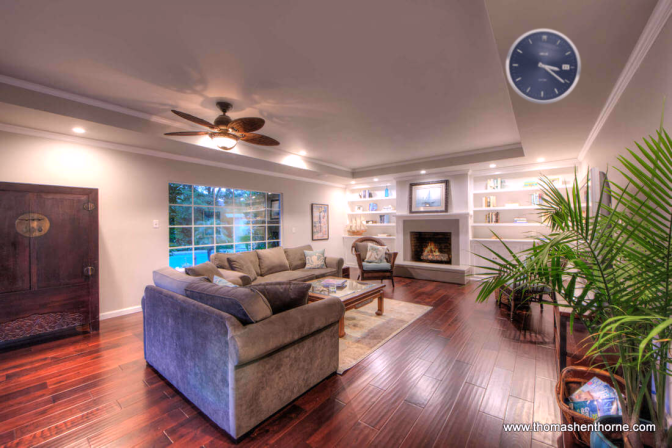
3:21
